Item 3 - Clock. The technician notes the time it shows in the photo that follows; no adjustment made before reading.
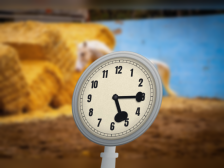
5:15
